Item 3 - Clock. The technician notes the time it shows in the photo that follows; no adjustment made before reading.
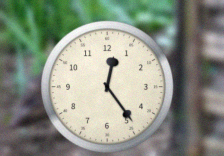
12:24
